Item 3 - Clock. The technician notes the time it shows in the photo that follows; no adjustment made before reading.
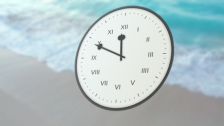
11:49
